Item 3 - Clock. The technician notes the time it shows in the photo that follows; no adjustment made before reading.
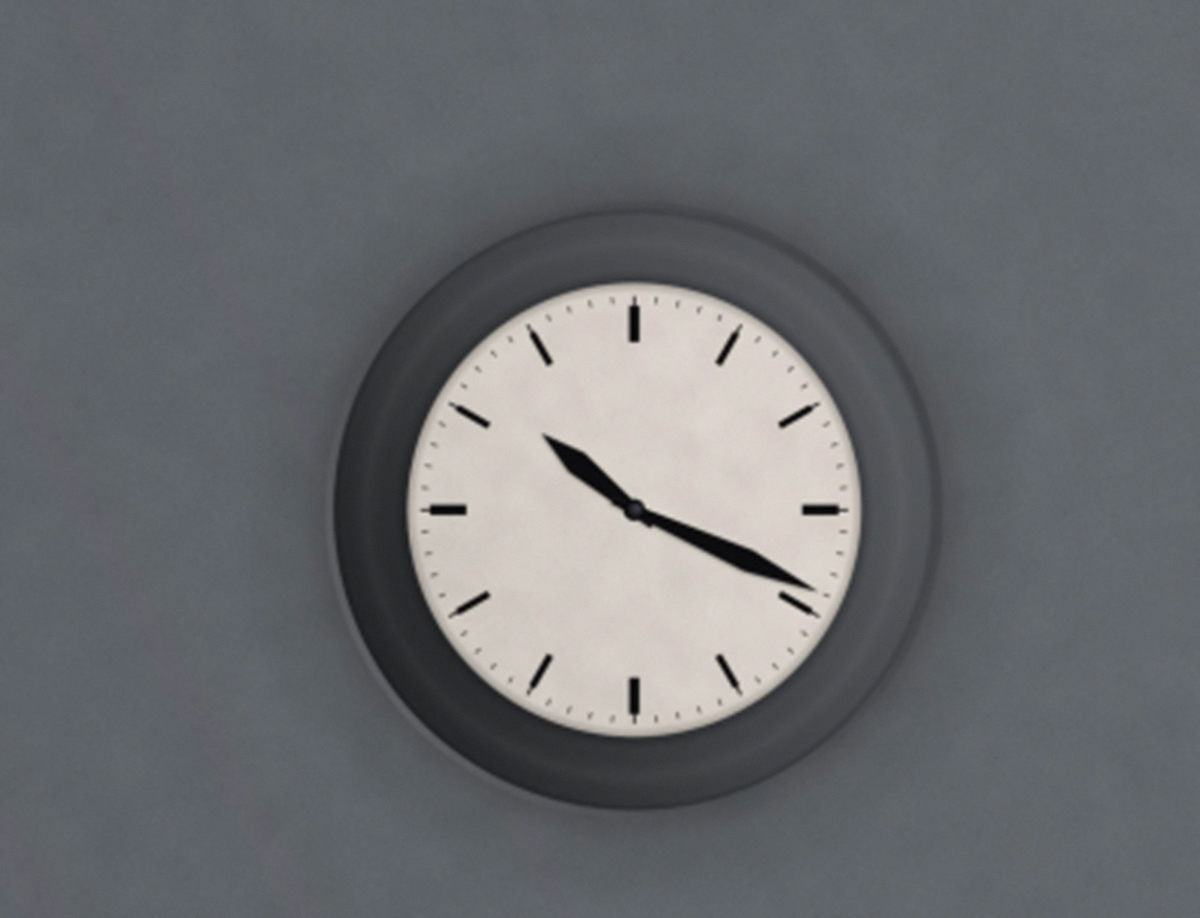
10:19
